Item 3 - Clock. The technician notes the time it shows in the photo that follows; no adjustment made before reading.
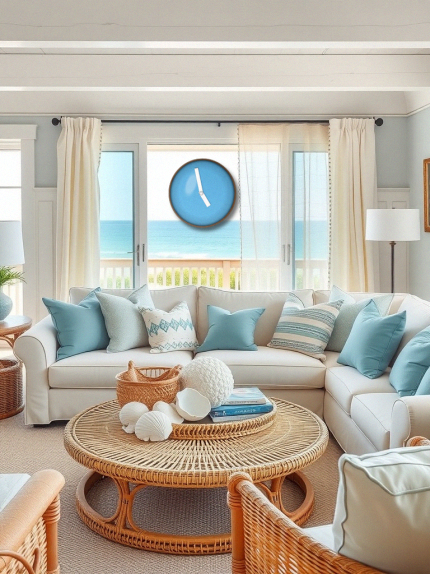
4:58
